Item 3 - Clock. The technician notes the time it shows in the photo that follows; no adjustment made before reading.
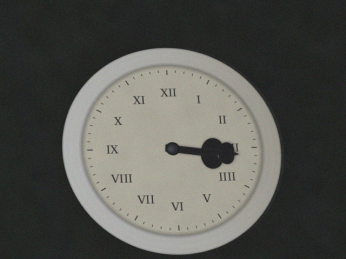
3:16
